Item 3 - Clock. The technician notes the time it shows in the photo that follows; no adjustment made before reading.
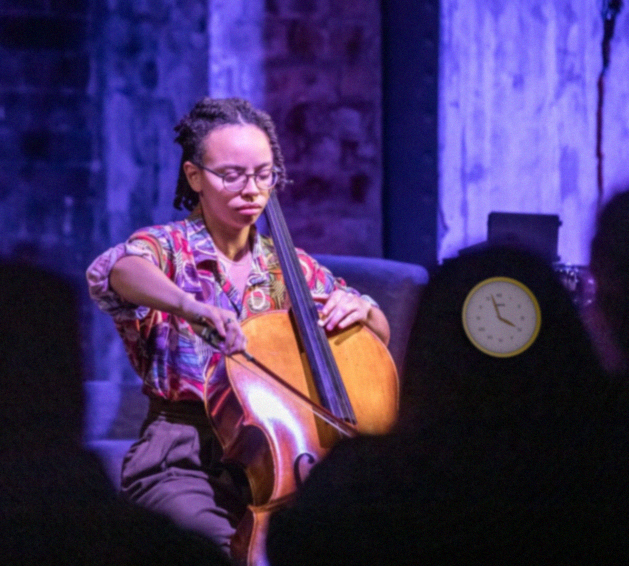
3:57
